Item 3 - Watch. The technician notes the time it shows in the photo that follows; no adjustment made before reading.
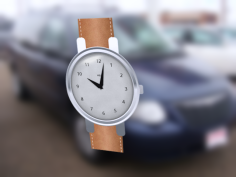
10:02
